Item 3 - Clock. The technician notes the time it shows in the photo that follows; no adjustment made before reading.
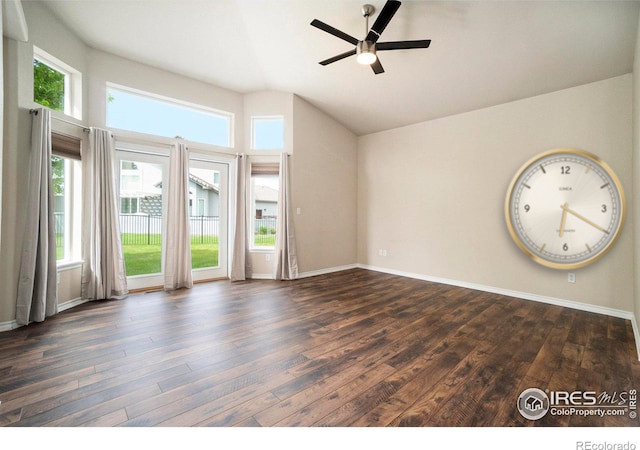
6:20
